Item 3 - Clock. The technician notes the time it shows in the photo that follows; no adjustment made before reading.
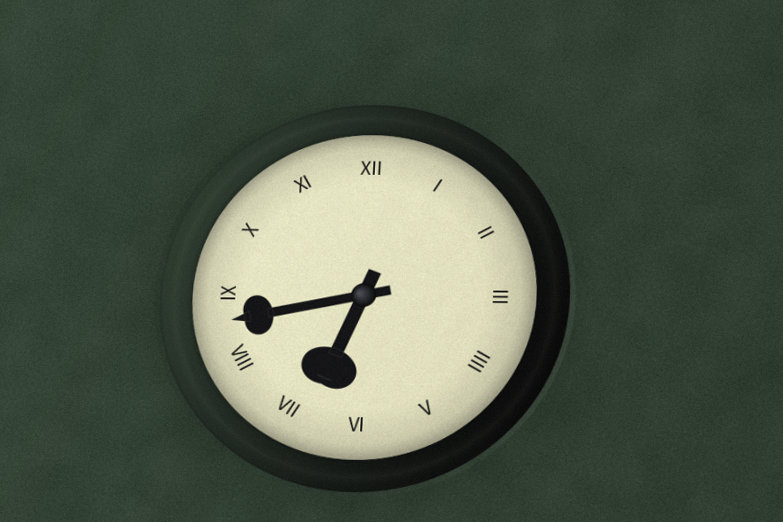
6:43
